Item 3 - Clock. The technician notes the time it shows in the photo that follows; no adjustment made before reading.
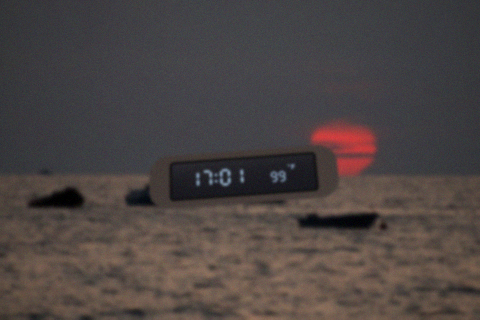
17:01
